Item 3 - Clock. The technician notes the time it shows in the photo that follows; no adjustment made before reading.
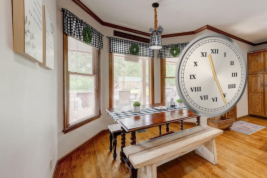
11:26
